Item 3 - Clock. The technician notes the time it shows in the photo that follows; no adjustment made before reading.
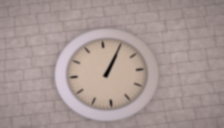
1:05
